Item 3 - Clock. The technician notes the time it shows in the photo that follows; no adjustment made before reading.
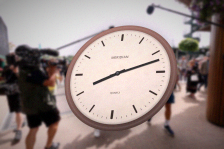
8:12
